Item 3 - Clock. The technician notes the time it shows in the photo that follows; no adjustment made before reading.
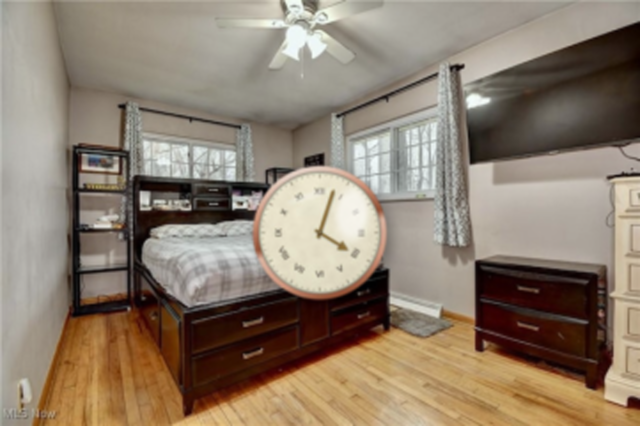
4:03
